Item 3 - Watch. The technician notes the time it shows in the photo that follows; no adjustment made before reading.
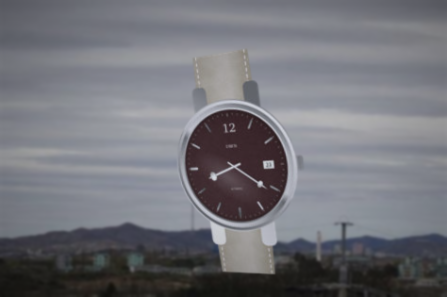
8:21
